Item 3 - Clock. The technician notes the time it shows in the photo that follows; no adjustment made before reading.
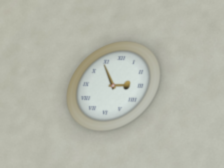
2:54
